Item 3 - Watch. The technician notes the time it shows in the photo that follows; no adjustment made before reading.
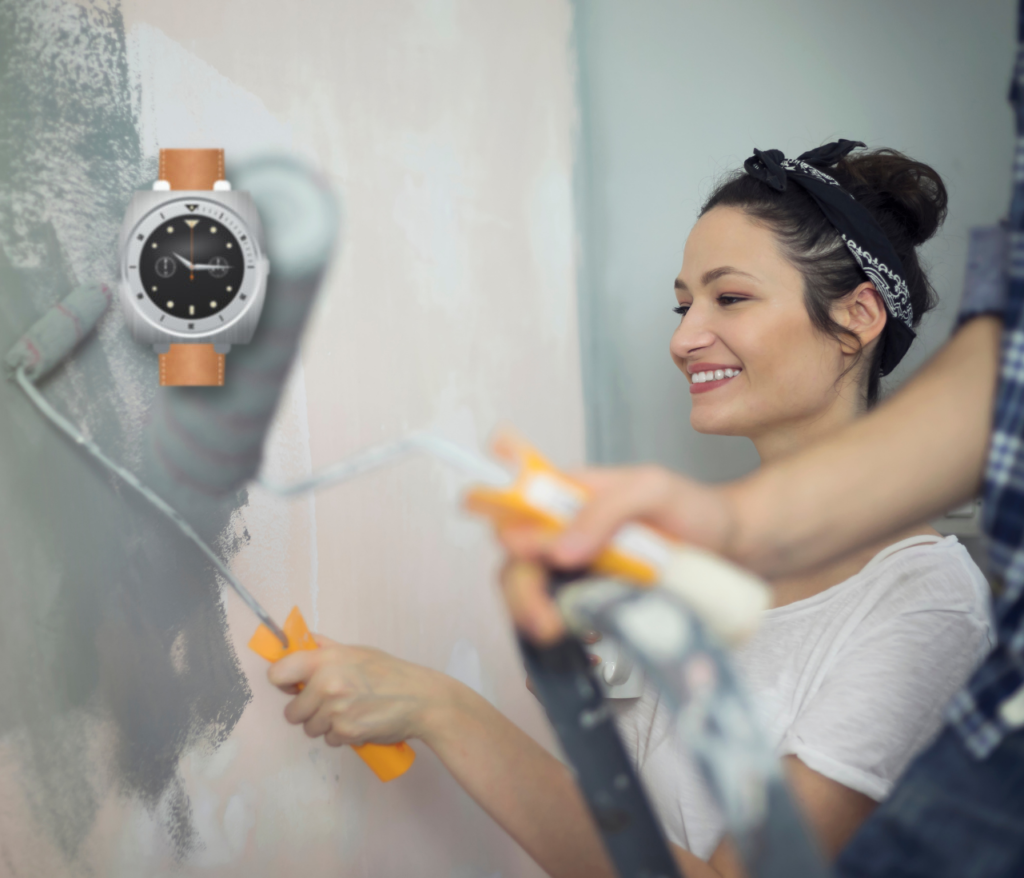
10:15
